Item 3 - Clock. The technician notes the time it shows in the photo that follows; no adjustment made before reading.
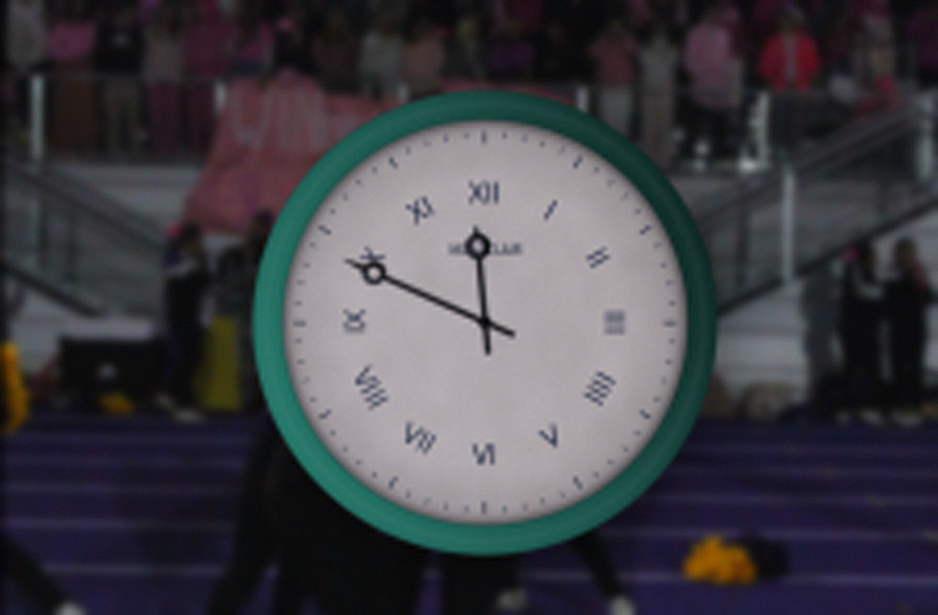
11:49
